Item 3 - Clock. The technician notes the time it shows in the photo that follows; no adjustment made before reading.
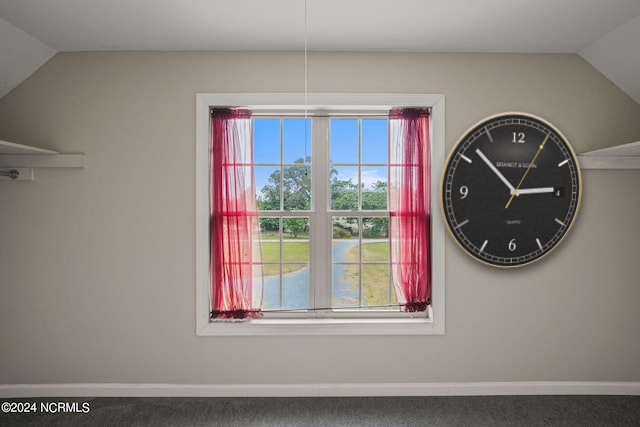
2:52:05
